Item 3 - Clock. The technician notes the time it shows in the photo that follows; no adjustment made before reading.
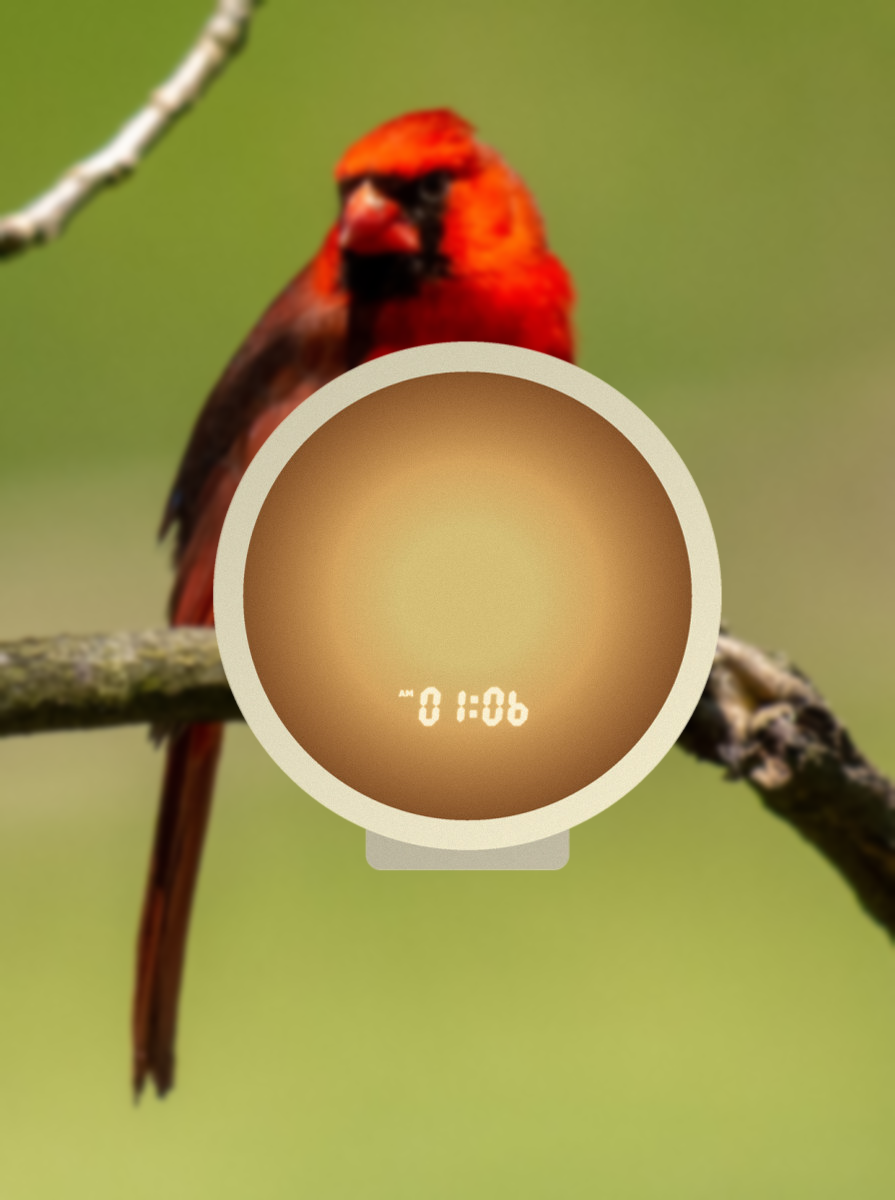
1:06
